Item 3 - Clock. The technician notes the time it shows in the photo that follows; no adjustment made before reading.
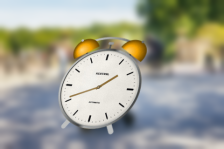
1:41
